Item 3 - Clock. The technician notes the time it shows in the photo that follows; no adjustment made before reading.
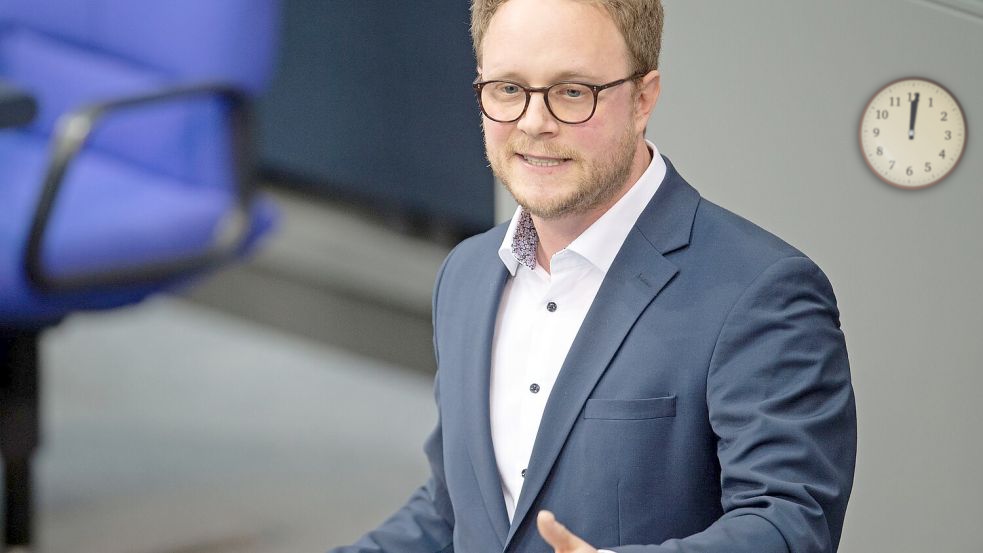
12:01
